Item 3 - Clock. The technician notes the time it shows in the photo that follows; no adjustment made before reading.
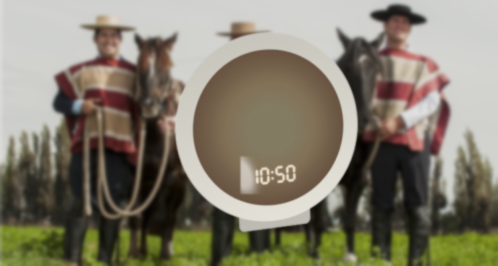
10:50
